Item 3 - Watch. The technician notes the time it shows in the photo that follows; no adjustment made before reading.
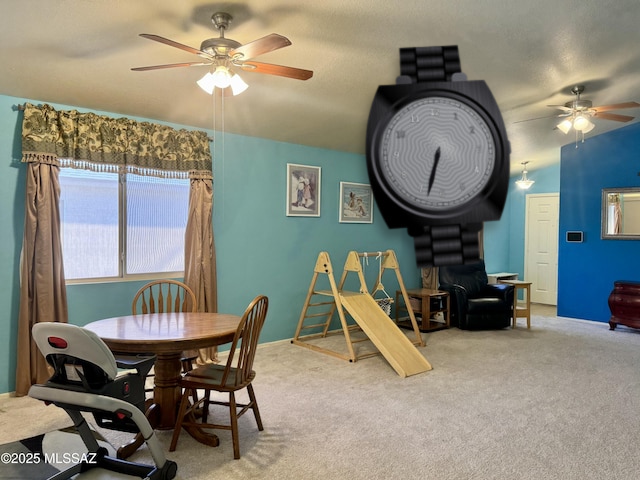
6:33
